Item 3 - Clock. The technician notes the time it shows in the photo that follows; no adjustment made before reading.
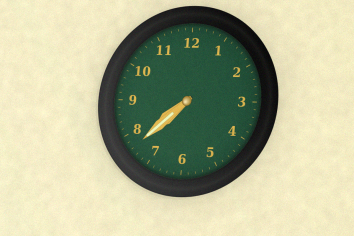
7:38
